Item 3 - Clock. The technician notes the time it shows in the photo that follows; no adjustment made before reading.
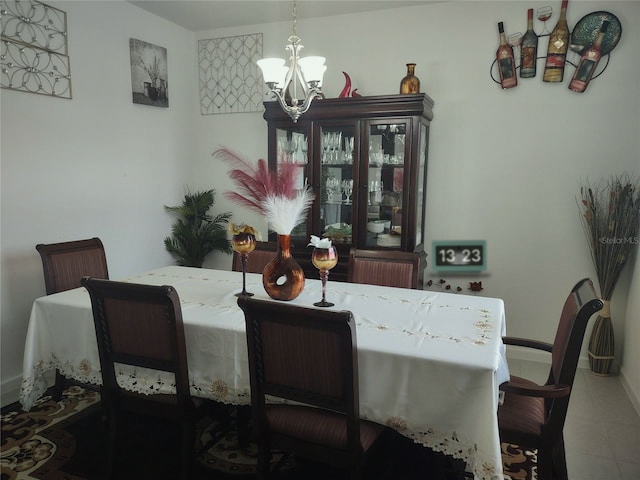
13:23
